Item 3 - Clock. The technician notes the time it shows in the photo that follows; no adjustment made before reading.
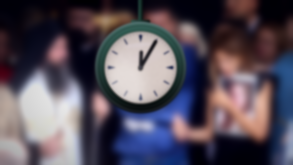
12:05
